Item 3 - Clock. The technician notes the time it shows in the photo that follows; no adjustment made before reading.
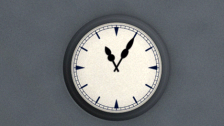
11:05
